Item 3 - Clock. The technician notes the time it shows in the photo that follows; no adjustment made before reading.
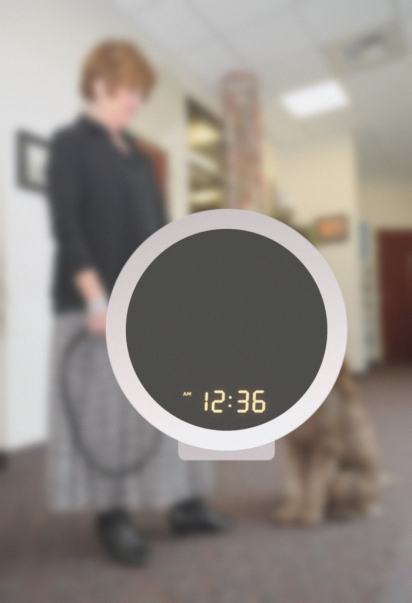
12:36
